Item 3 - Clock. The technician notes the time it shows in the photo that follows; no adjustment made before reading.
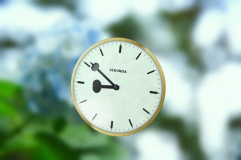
8:51
